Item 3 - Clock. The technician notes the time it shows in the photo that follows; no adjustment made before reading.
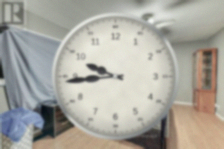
9:44
